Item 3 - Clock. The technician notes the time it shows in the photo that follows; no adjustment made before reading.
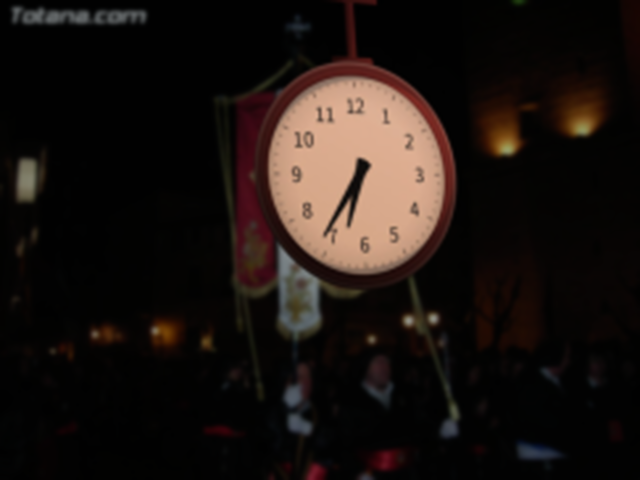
6:36
